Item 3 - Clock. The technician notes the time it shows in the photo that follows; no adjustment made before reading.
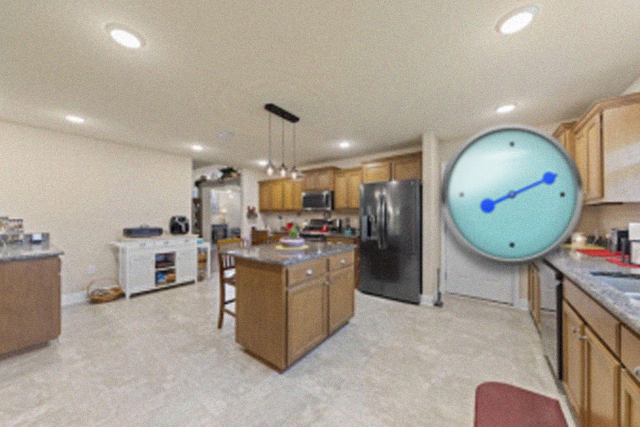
8:11
